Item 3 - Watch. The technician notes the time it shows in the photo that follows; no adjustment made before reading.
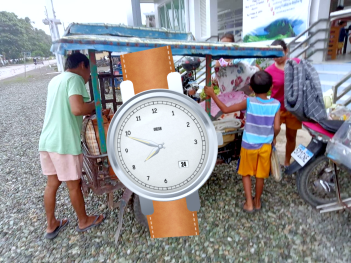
7:49
